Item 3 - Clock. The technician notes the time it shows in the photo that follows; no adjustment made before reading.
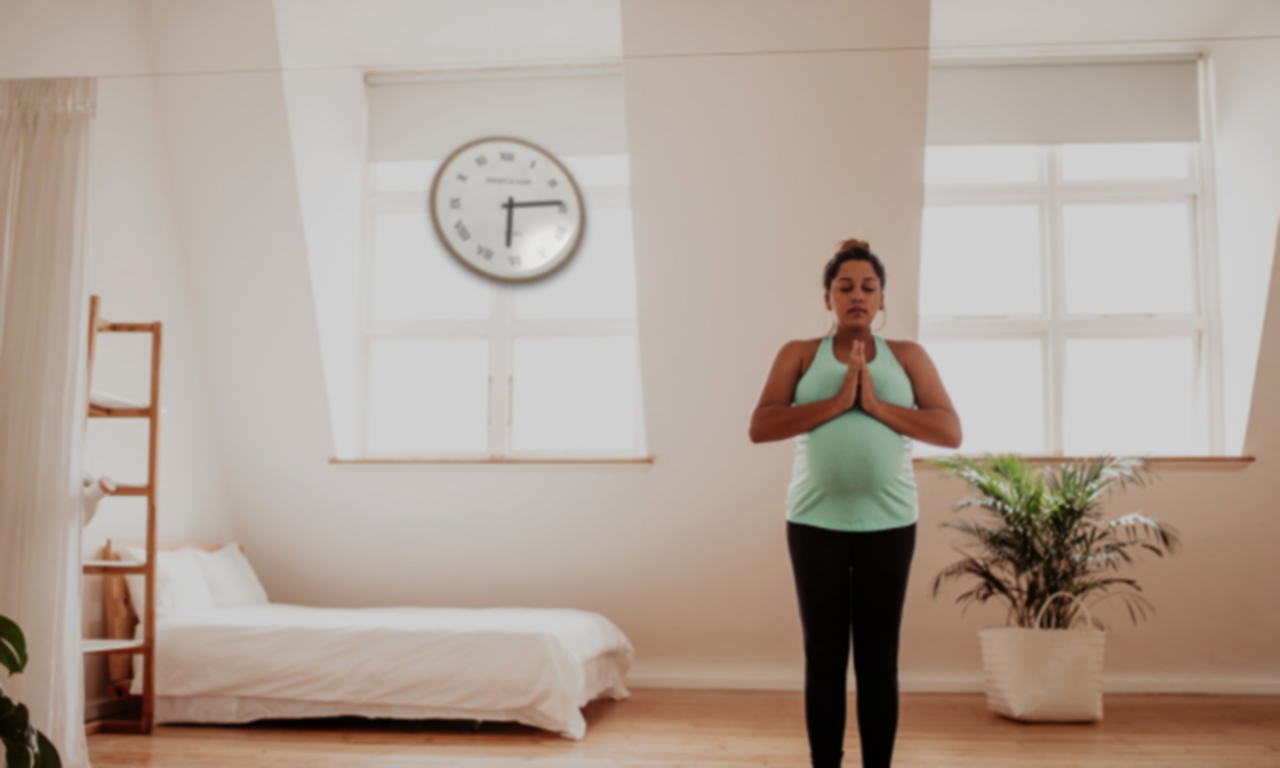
6:14
